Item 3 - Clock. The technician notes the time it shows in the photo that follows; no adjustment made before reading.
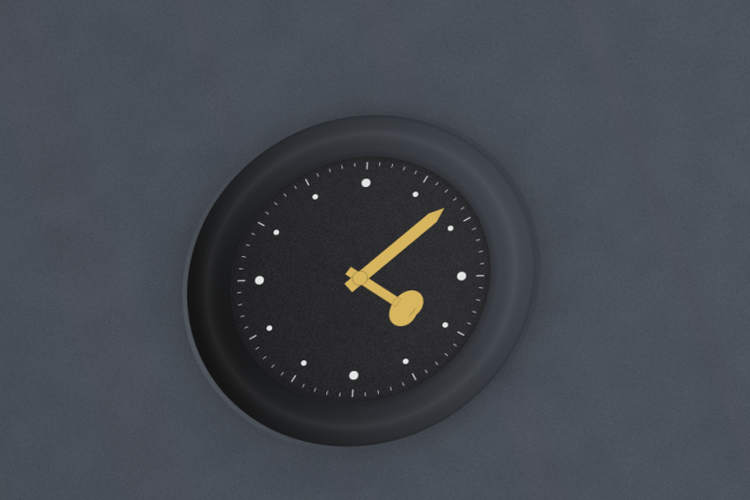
4:08
